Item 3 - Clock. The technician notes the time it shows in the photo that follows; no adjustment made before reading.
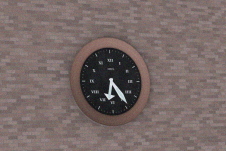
6:24
